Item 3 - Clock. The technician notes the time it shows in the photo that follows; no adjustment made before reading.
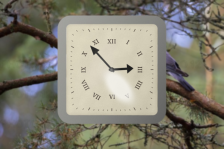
2:53
